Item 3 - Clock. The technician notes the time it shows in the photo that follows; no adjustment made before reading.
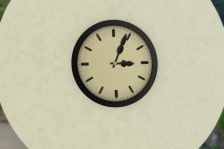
3:04
